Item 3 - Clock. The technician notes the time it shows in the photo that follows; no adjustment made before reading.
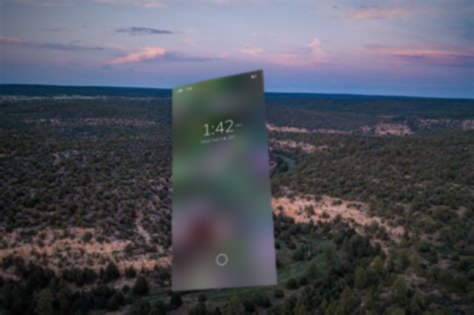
1:42
